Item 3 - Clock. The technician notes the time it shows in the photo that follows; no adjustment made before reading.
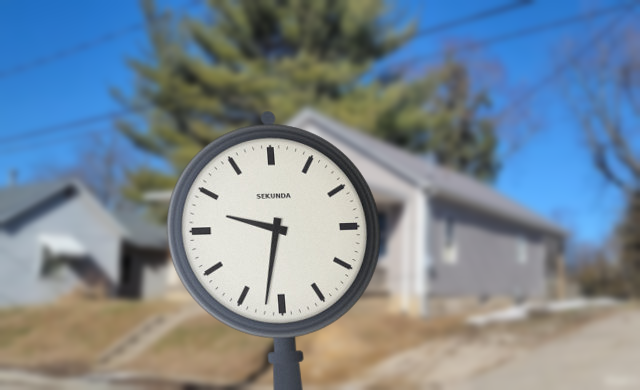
9:32
